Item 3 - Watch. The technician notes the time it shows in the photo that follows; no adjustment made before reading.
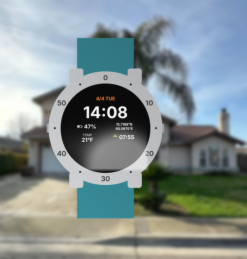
14:08
